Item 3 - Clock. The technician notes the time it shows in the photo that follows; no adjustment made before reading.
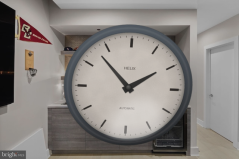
1:53
